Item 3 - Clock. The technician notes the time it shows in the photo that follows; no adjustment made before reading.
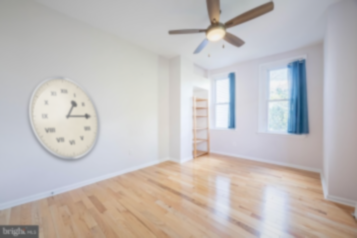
1:15
